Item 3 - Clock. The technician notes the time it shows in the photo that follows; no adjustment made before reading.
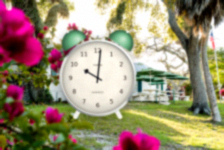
10:01
